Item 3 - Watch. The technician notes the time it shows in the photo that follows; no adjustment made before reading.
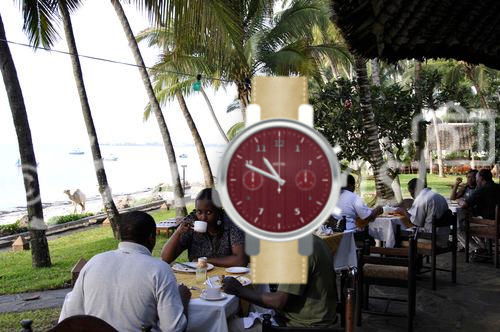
10:49
